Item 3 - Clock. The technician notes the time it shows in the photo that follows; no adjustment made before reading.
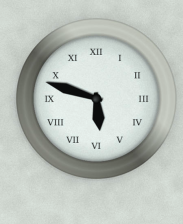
5:48
